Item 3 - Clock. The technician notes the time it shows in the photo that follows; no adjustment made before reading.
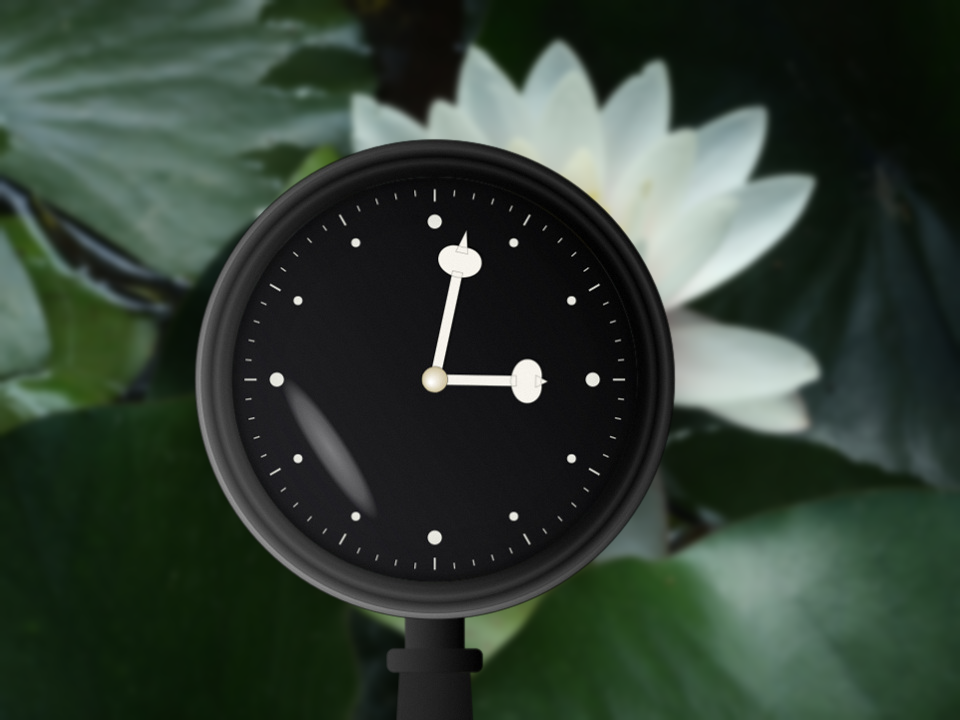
3:02
